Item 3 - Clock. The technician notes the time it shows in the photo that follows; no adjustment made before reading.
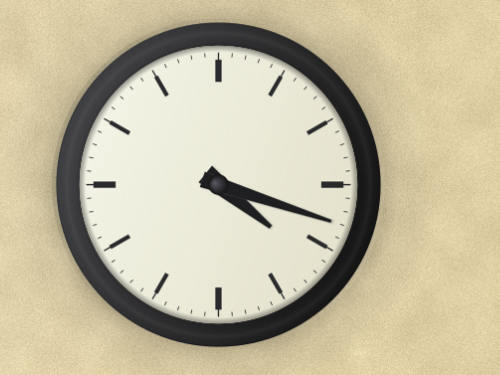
4:18
